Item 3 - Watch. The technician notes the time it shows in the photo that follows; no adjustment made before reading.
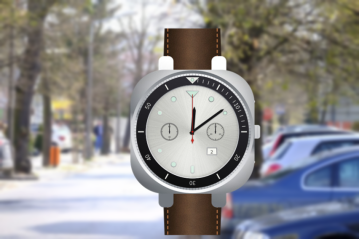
12:09
